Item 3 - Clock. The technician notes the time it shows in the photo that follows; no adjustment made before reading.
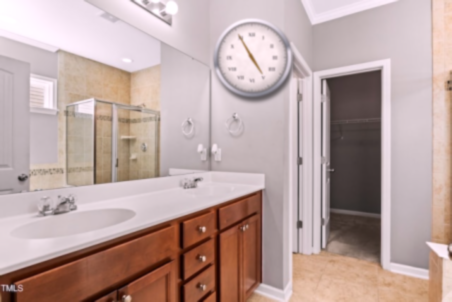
4:55
